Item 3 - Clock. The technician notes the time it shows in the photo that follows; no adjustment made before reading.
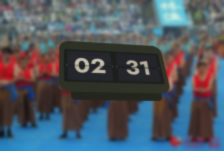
2:31
